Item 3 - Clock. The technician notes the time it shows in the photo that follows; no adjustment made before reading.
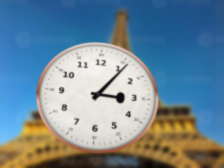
3:06
